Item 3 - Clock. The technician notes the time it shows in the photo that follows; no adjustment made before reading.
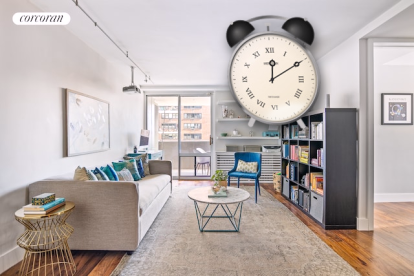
12:10
